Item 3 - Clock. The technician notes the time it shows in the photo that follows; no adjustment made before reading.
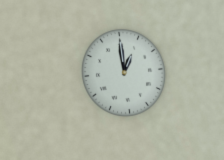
1:00
